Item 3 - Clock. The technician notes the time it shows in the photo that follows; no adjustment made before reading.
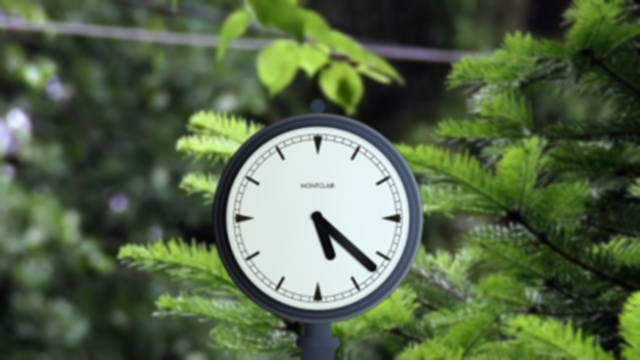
5:22
